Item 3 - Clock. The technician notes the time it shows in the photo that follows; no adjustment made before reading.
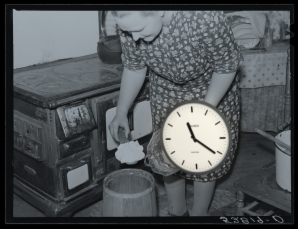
11:21
